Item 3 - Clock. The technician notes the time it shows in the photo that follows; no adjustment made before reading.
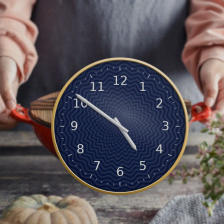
4:51
